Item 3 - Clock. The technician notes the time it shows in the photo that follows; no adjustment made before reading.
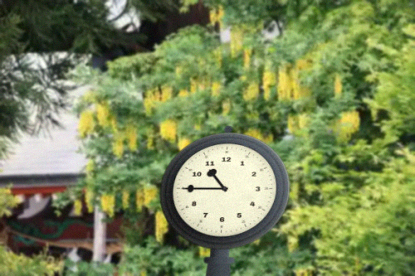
10:45
